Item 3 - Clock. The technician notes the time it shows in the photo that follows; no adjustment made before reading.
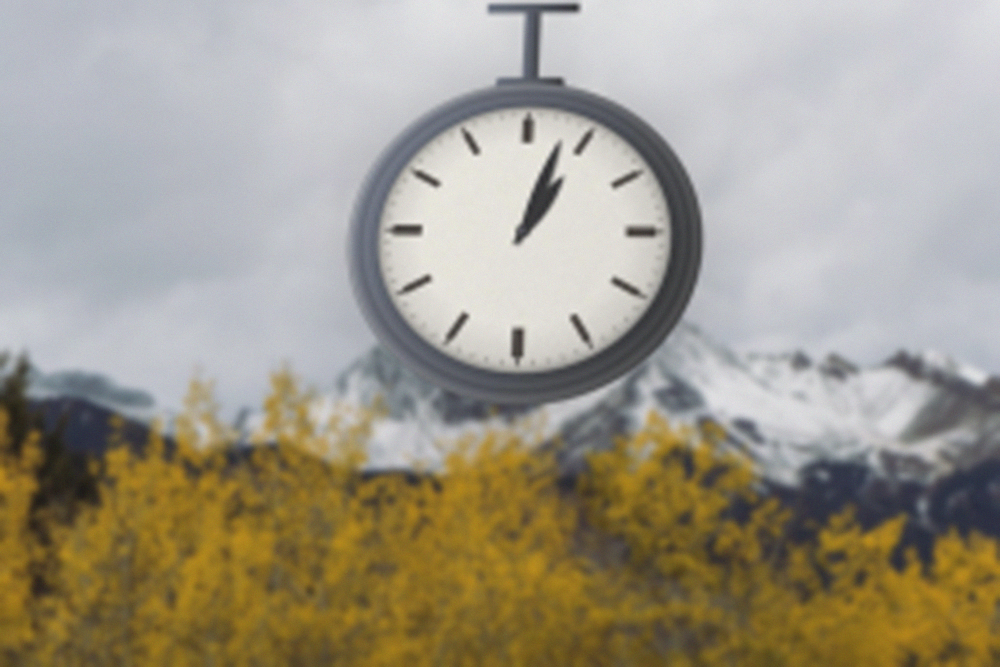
1:03
